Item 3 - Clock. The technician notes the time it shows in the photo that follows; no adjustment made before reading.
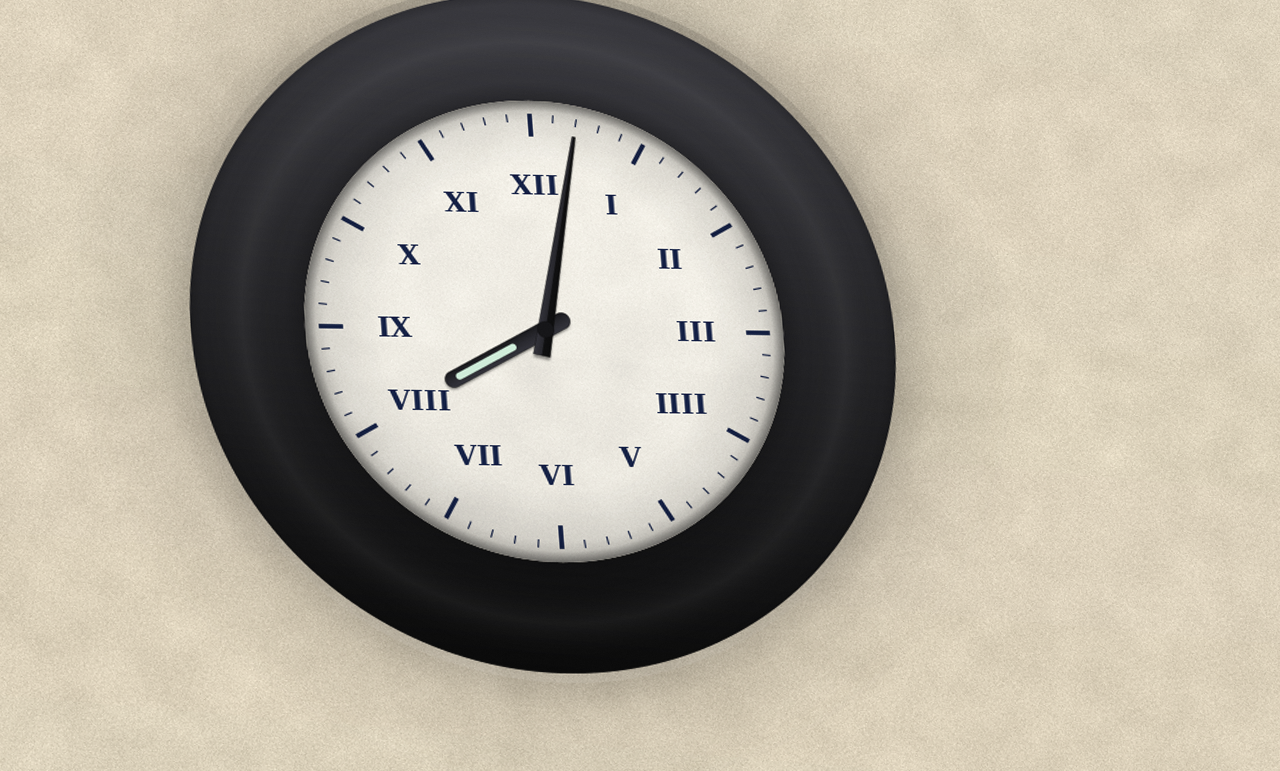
8:02
